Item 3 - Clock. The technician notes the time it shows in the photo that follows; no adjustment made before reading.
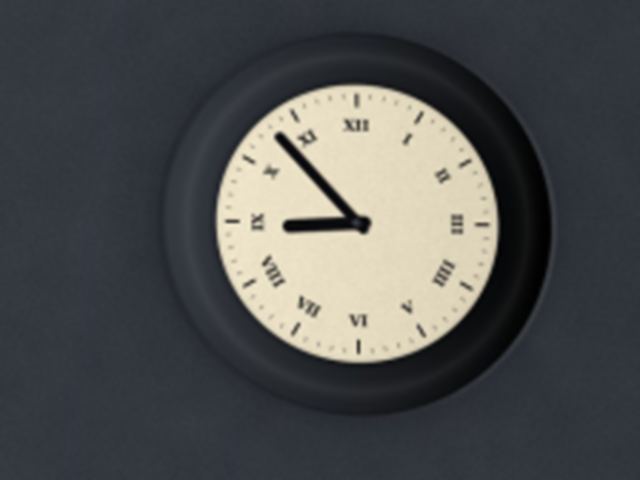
8:53
